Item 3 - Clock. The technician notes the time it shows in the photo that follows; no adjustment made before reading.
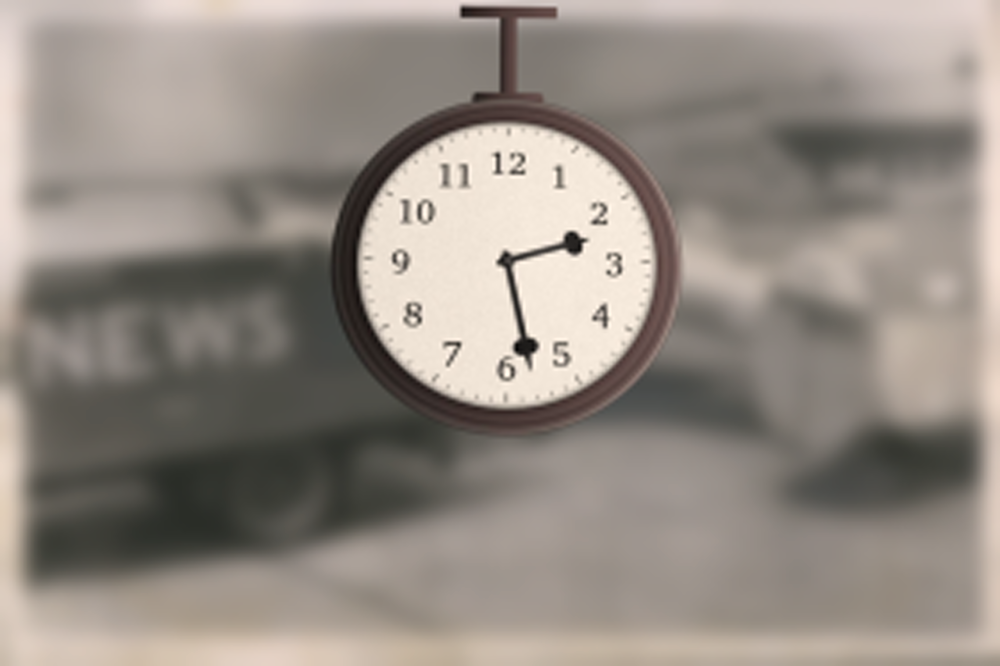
2:28
